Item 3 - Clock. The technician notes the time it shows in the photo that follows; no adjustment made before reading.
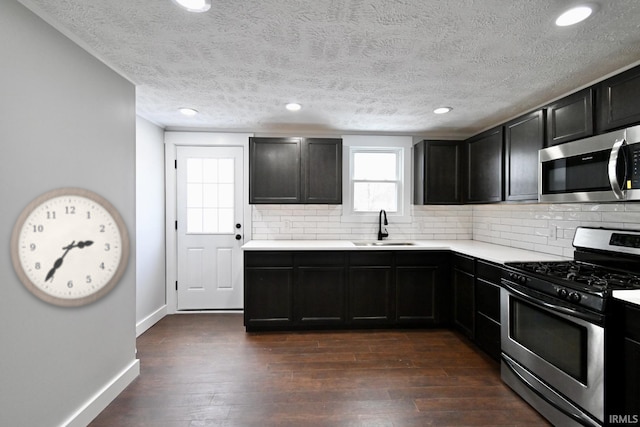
2:36
